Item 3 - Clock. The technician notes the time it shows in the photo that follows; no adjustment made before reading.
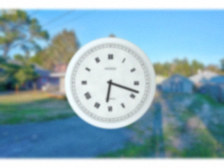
6:18
